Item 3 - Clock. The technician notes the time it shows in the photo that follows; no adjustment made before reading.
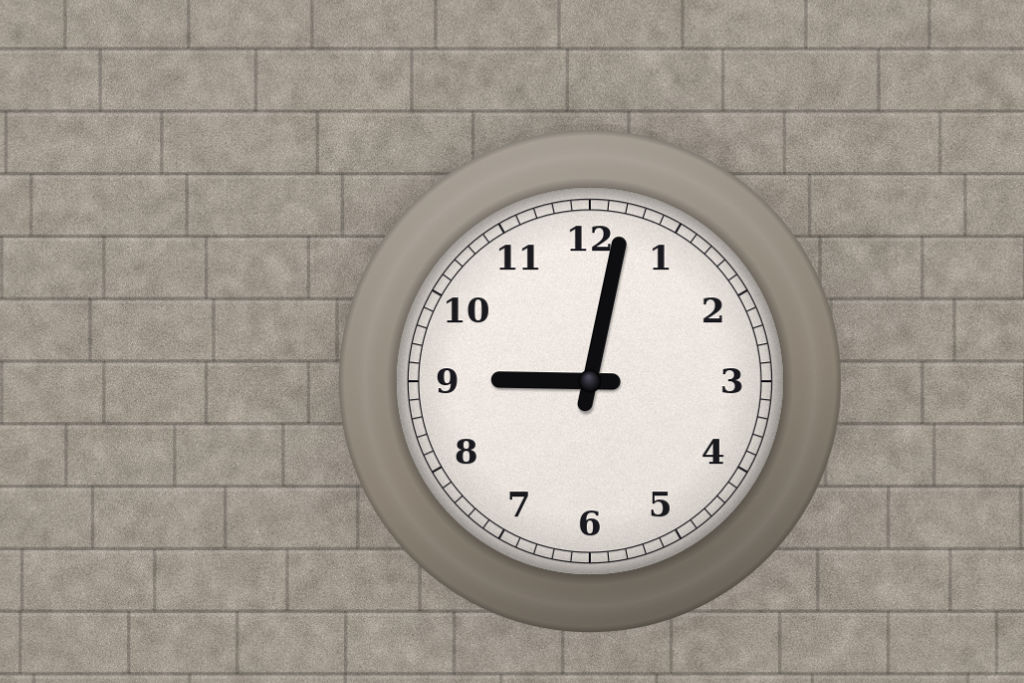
9:02
